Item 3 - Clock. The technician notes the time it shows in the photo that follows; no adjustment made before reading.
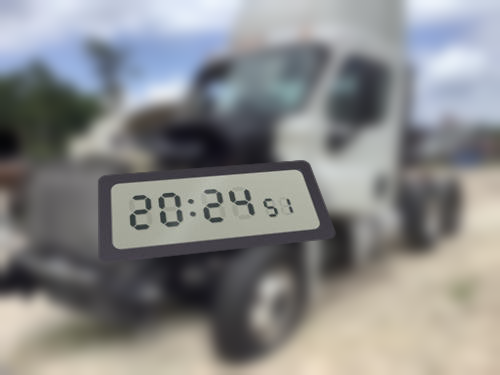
20:24:51
